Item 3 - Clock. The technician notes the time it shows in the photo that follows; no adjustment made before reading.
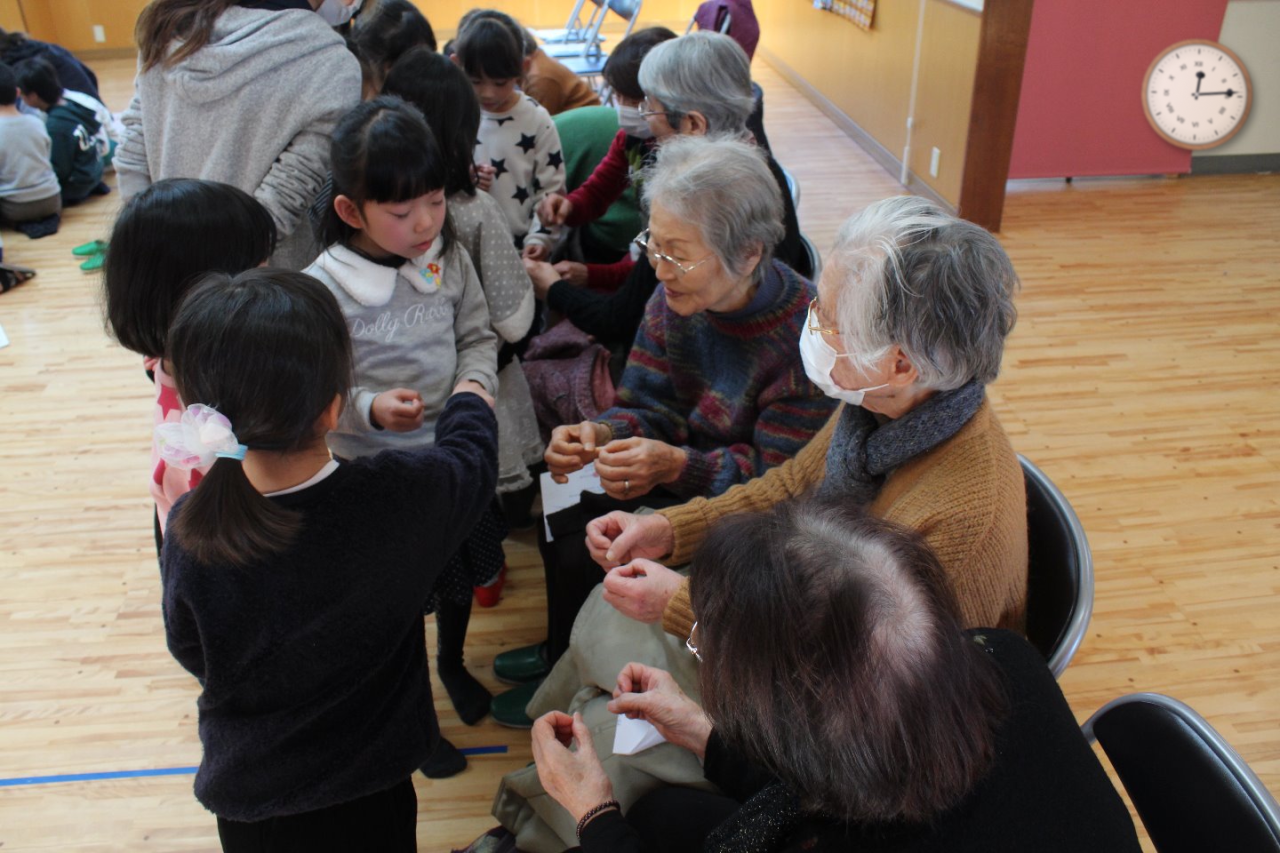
12:14
